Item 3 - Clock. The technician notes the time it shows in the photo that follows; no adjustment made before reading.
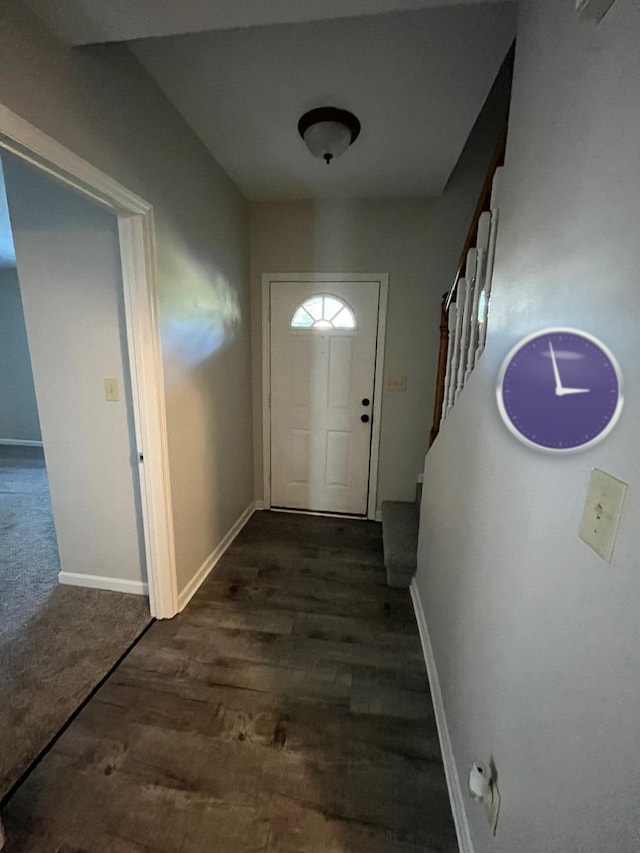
2:58
